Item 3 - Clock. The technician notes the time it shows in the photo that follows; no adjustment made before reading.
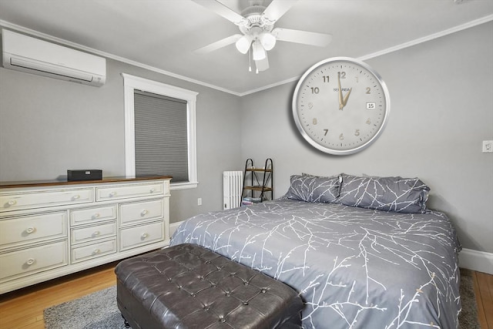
12:59
